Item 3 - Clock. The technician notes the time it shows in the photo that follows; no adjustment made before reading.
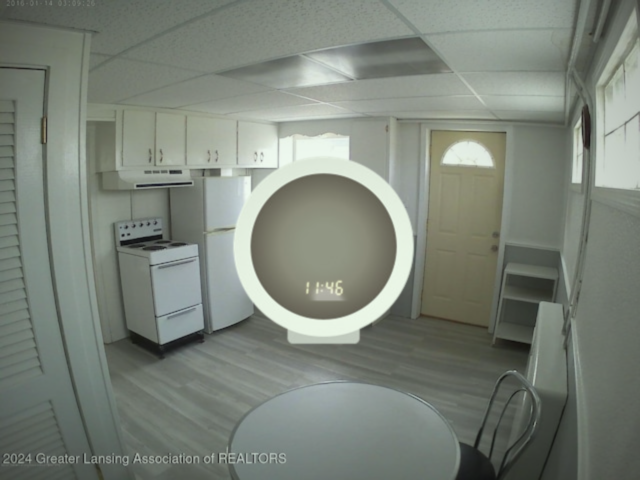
11:46
